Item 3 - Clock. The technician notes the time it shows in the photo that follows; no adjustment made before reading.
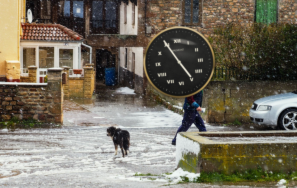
4:55
